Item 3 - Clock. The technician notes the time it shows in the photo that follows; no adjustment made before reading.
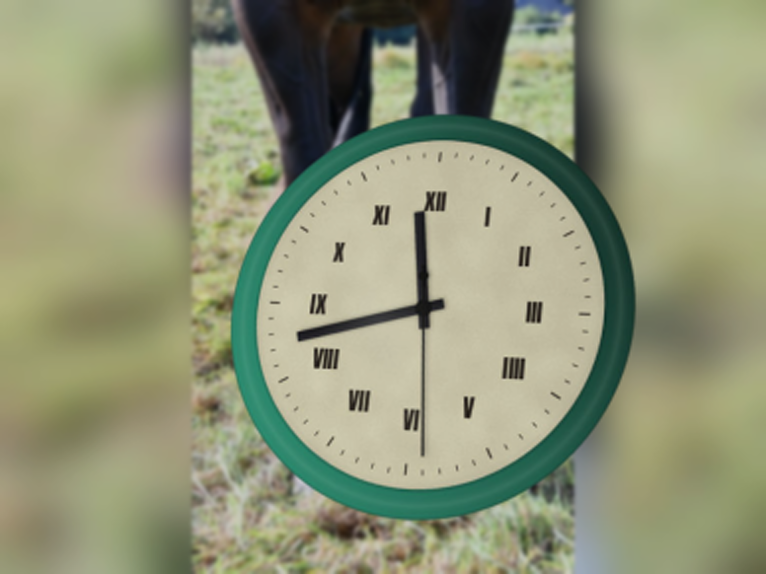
11:42:29
